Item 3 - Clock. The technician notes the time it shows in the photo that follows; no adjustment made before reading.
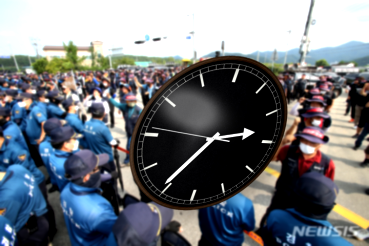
2:35:46
